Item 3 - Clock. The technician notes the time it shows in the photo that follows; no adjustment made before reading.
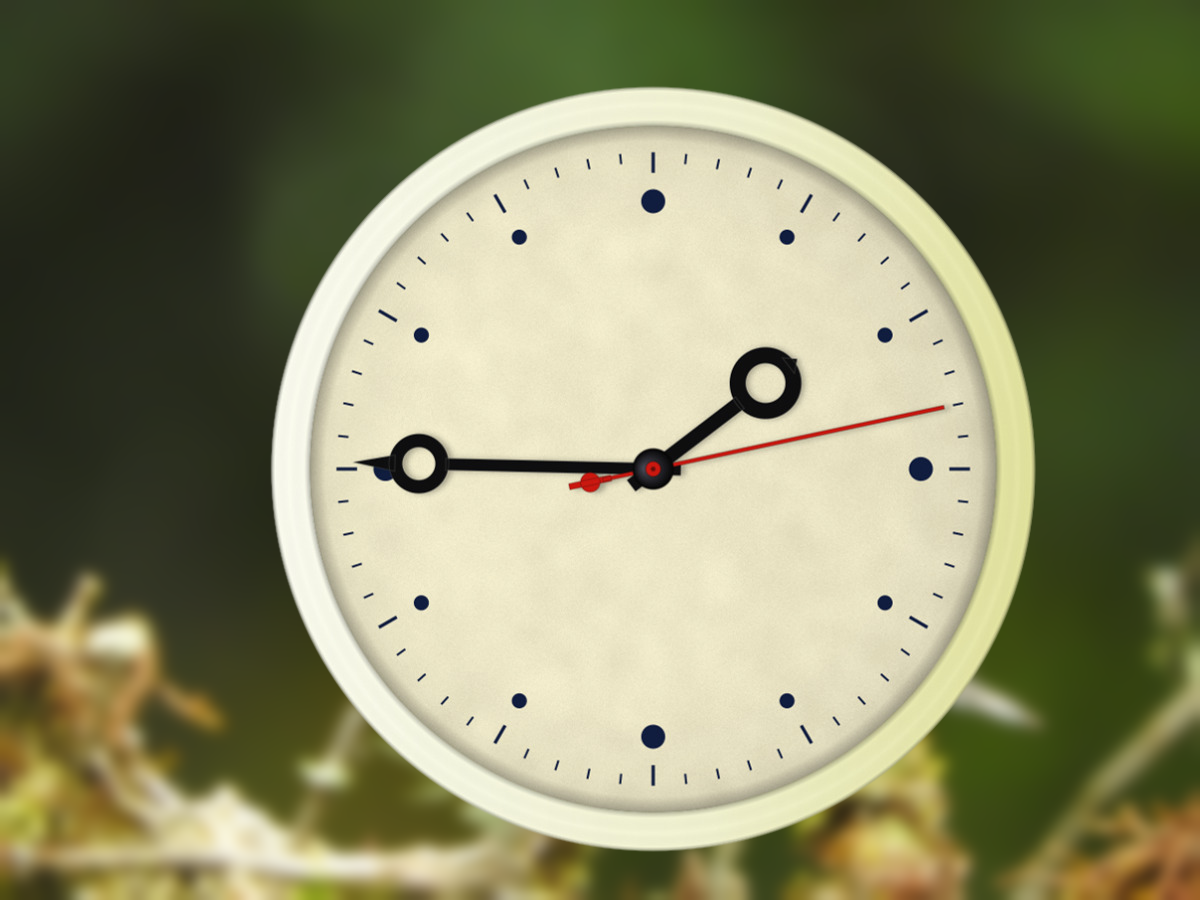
1:45:13
